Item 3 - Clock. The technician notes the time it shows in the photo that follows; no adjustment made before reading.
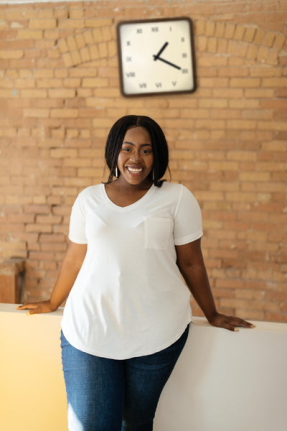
1:20
